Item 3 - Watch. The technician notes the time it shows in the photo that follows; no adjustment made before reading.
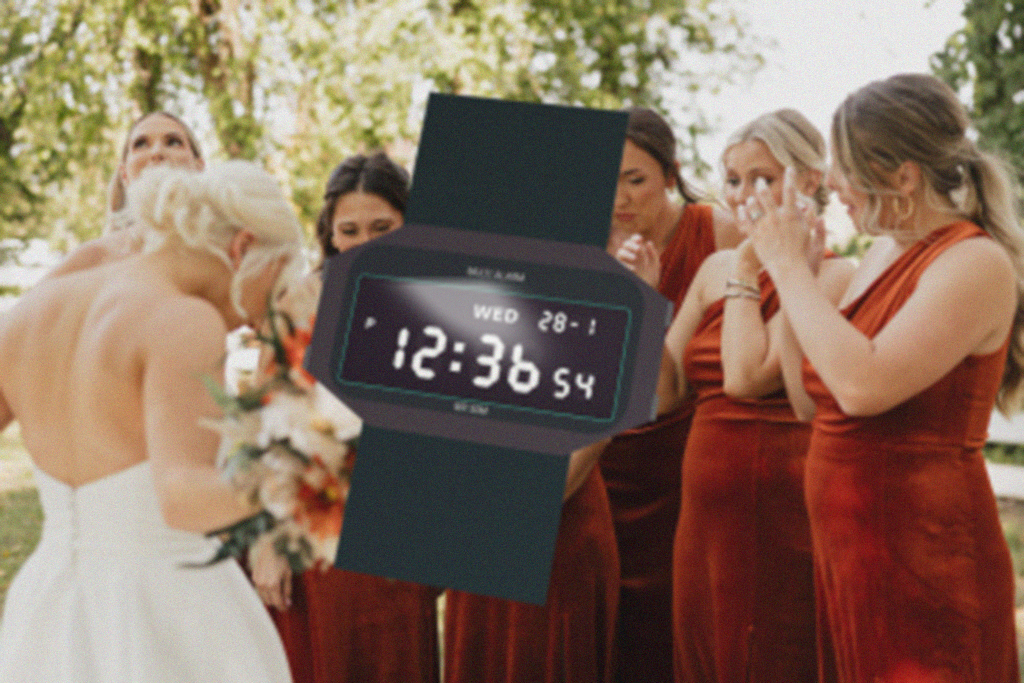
12:36:54
